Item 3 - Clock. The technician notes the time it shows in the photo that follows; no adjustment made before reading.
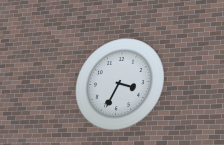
3:34
